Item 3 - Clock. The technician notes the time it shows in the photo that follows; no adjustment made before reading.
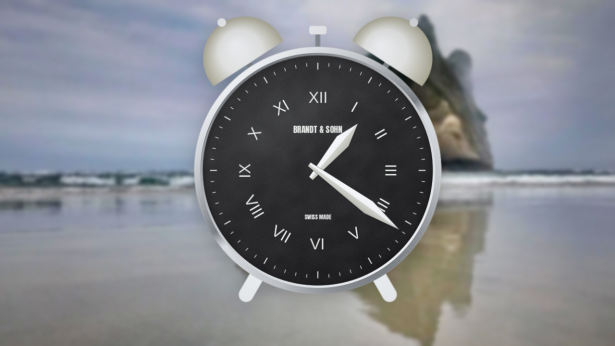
1:21
